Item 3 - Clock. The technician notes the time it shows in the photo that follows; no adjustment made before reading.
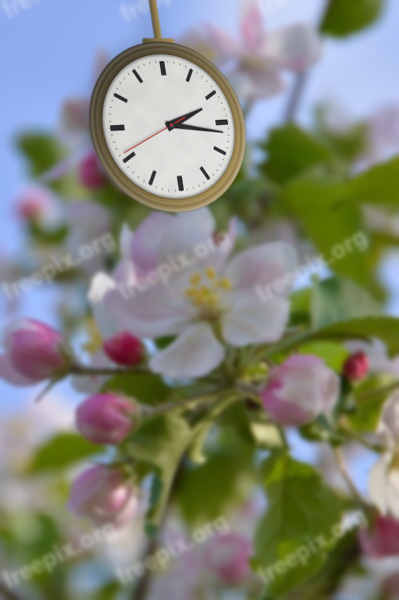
2:16:41
